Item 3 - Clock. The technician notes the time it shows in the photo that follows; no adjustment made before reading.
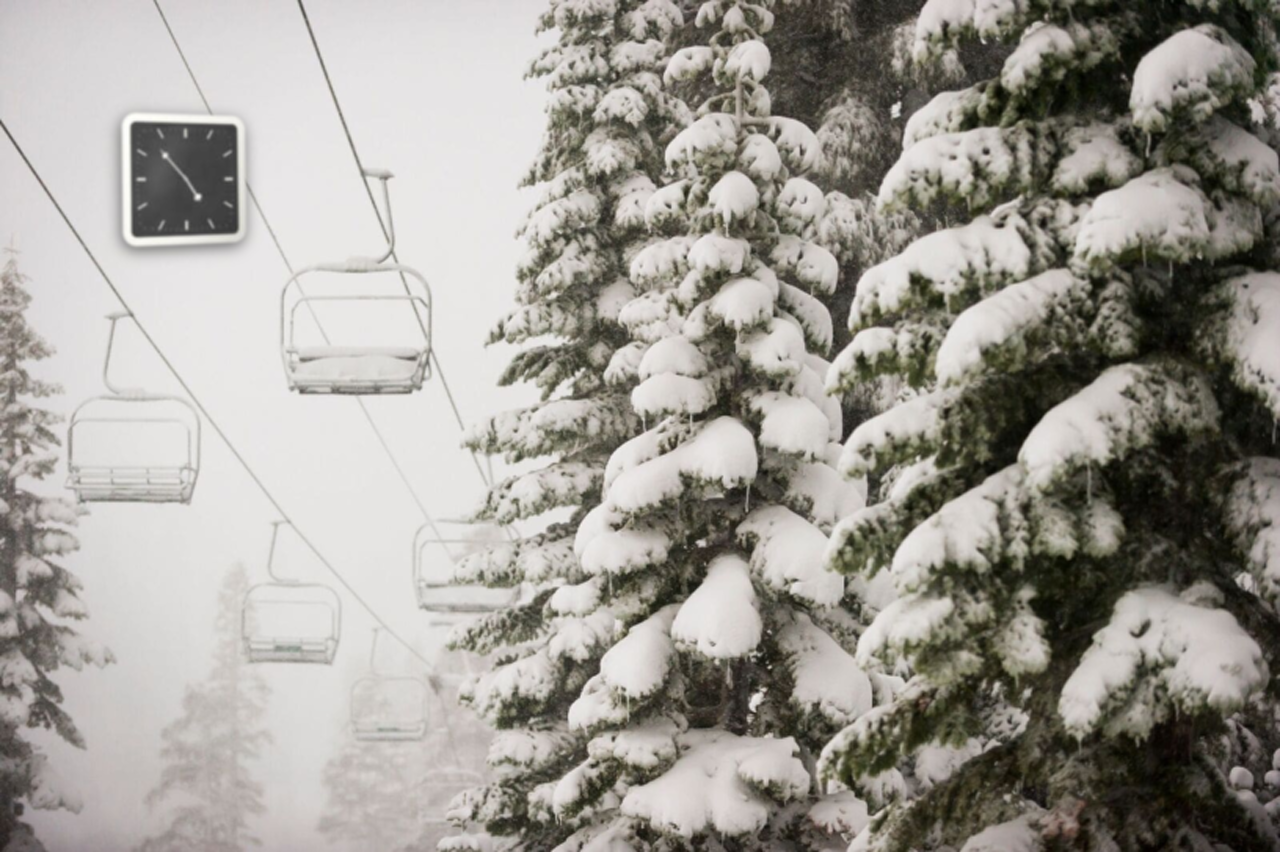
4:53
